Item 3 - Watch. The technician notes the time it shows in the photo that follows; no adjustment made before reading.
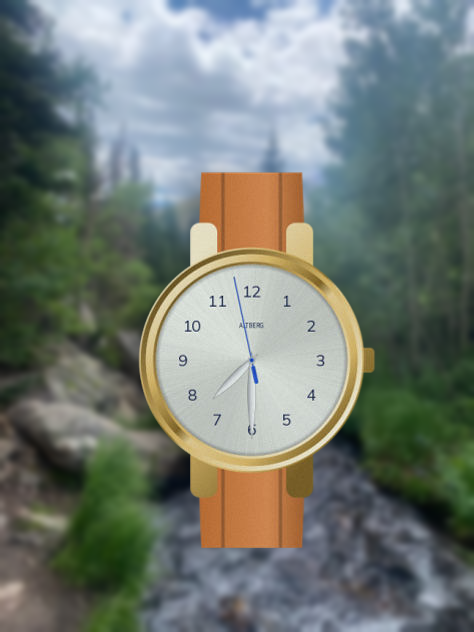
7:29:58
